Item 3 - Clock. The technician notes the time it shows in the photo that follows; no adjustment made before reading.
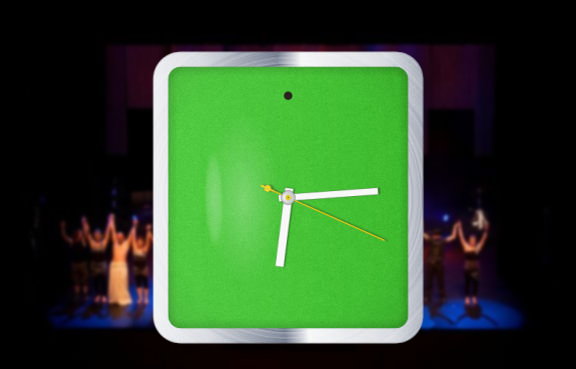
6:14:19
